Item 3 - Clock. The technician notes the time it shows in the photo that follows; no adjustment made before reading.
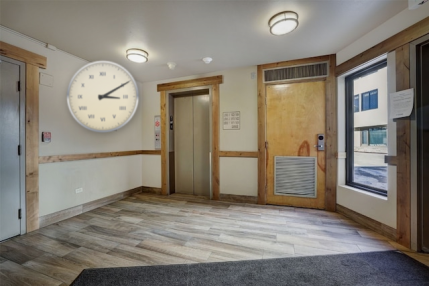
3:10
